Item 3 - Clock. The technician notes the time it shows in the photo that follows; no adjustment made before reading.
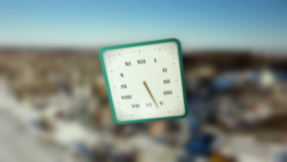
5:27
